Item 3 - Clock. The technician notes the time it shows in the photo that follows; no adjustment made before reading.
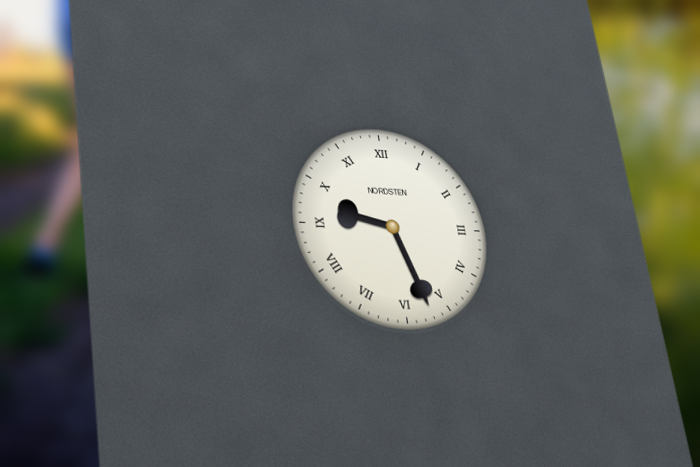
9:27
